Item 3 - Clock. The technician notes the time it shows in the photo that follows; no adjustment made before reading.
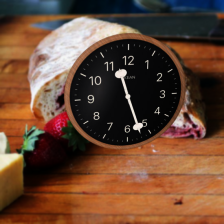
11:27
